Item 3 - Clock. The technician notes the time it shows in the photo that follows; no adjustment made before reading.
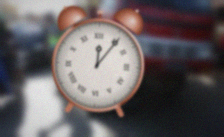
12:06
